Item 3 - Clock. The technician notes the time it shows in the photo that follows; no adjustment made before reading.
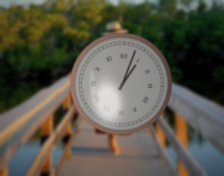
1:03
